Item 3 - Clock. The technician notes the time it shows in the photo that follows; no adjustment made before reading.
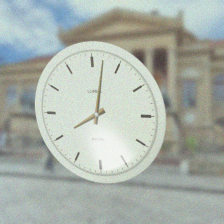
8:02
